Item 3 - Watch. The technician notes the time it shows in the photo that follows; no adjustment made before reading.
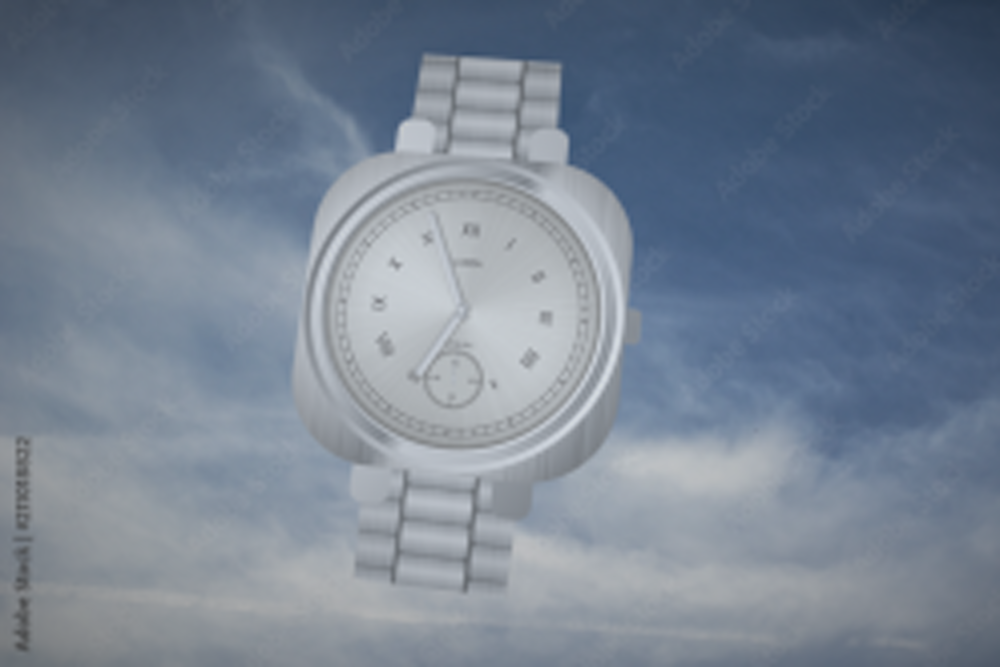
6:56
